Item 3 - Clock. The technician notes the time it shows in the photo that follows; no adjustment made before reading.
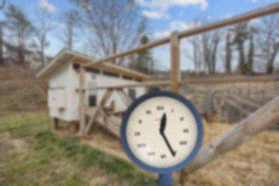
12:26
